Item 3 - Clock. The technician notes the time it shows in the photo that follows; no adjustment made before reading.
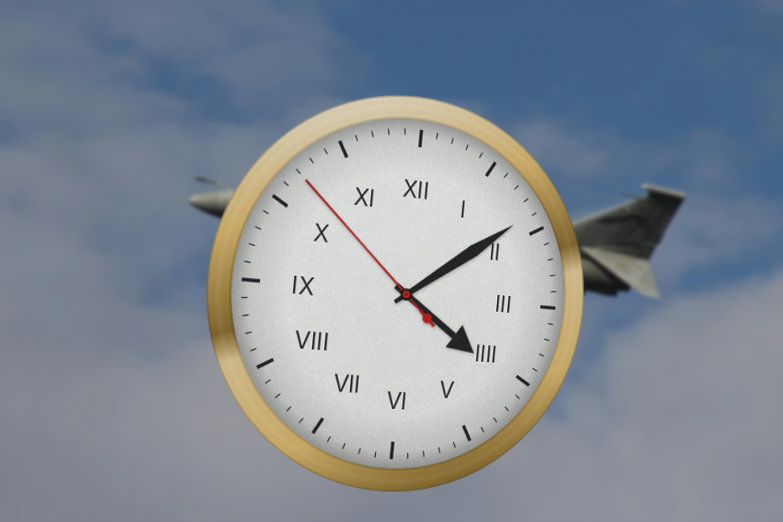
4:08:52
